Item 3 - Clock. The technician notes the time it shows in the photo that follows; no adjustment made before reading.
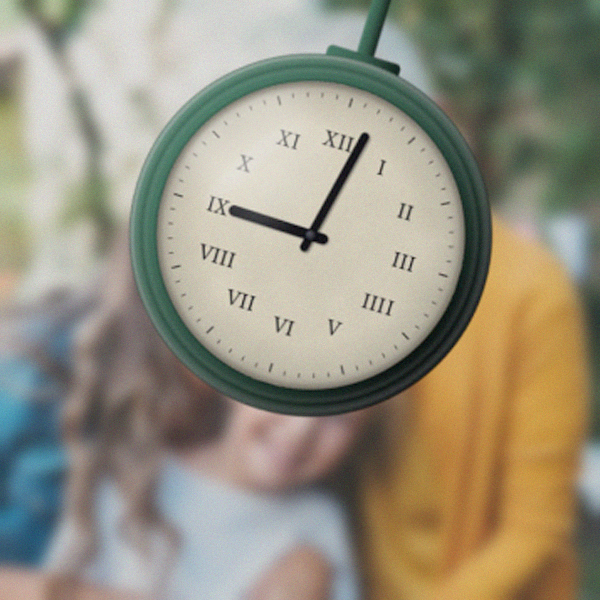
9:02
